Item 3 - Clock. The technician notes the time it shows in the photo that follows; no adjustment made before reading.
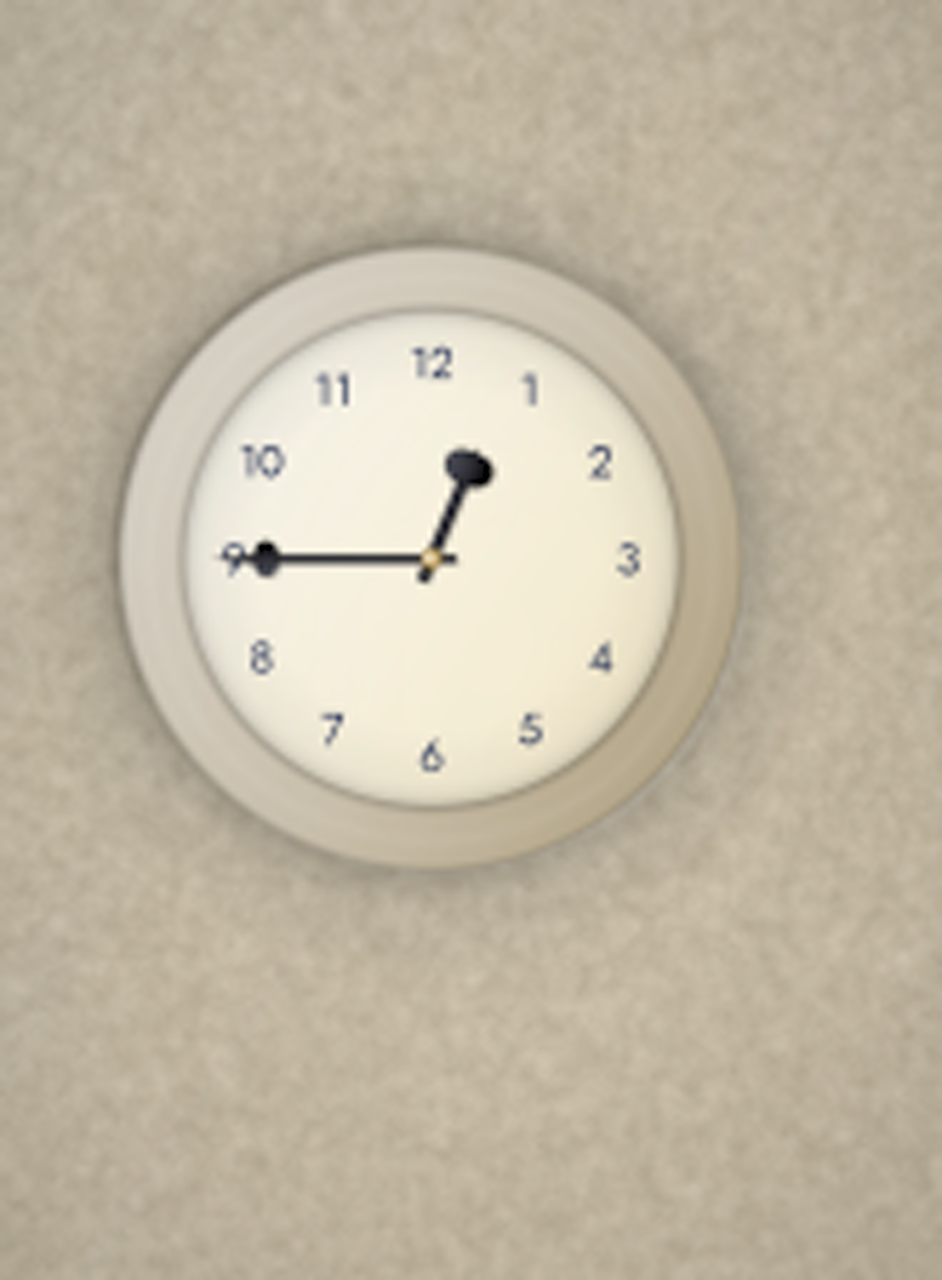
12:45
